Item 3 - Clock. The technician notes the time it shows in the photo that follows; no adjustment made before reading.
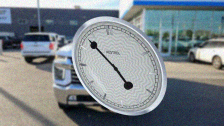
4:53
